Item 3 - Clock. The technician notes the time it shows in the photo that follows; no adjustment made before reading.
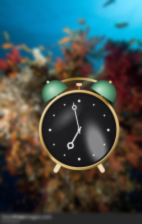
6:58
